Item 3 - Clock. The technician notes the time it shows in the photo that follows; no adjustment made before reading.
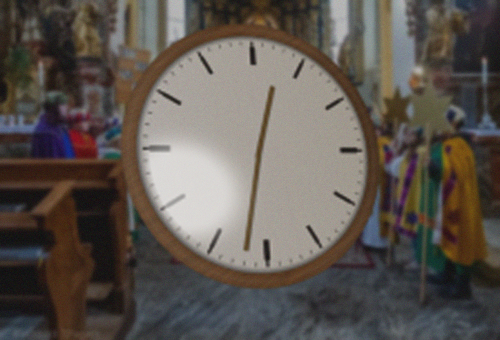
12:32
